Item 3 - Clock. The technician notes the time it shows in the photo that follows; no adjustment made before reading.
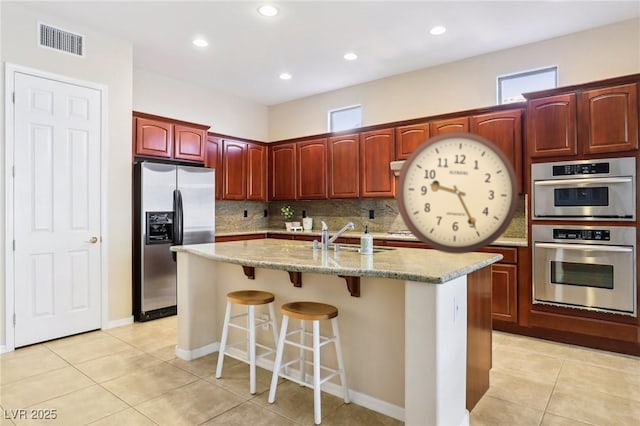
9:25
